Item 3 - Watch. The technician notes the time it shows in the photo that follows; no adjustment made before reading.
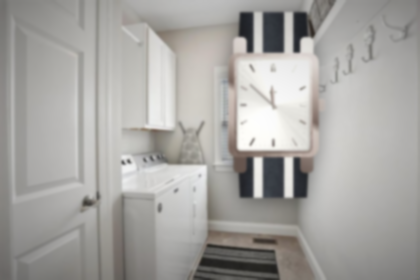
11:52
